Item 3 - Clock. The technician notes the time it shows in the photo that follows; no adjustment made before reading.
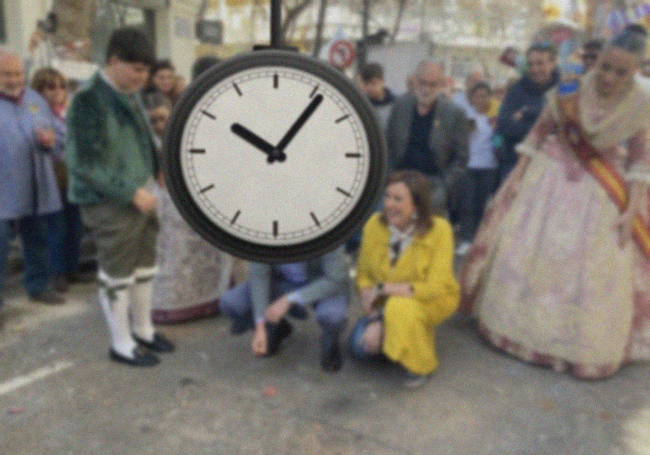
10:06
